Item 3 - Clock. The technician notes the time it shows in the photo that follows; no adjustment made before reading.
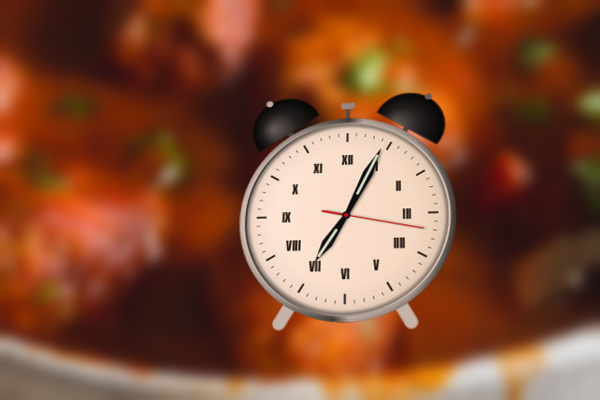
7:04:17
